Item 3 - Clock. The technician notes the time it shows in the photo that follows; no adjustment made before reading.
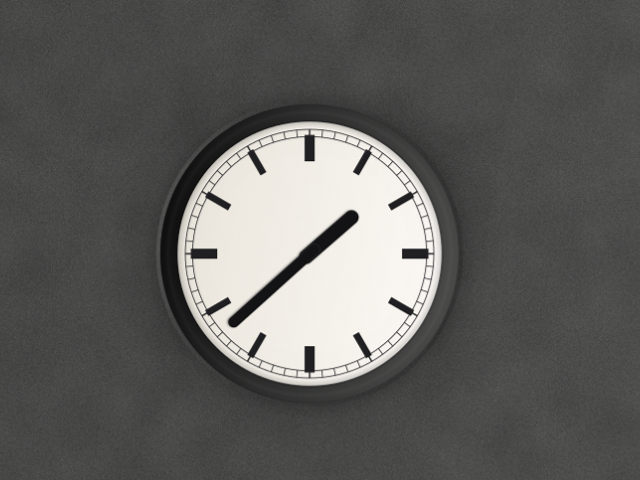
1:38
